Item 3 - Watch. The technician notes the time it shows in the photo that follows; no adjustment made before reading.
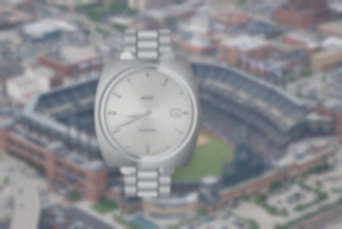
8:41
